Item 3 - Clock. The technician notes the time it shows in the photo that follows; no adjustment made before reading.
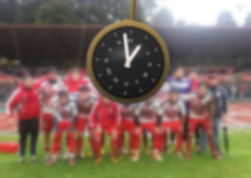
12:58
